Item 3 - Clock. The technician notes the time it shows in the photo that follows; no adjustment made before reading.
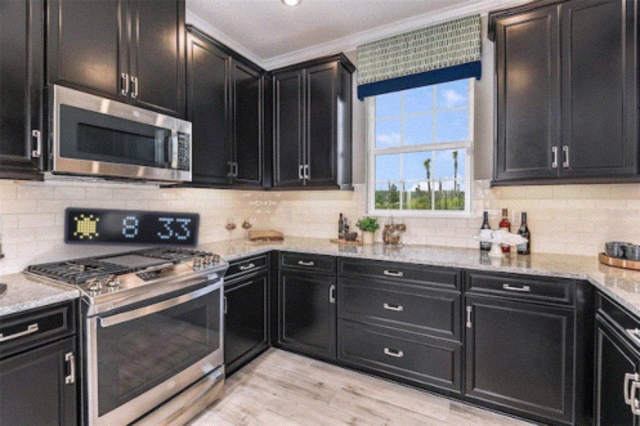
8:33
